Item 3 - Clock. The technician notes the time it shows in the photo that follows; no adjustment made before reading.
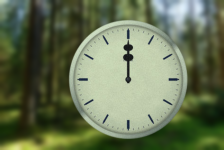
12:00
